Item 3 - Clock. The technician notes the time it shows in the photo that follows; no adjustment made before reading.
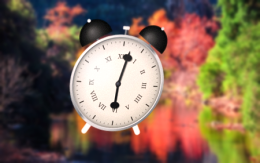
6:02
